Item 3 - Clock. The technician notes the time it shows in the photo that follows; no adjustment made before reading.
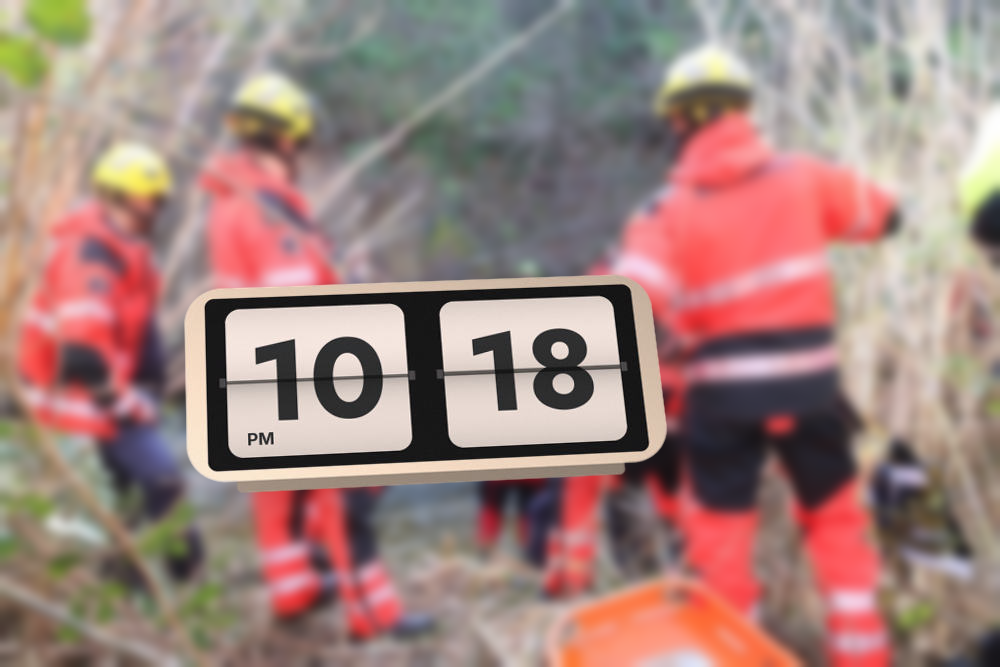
10:18
